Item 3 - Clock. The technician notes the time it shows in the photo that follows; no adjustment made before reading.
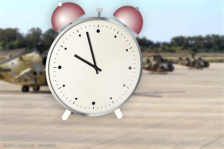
9:57
